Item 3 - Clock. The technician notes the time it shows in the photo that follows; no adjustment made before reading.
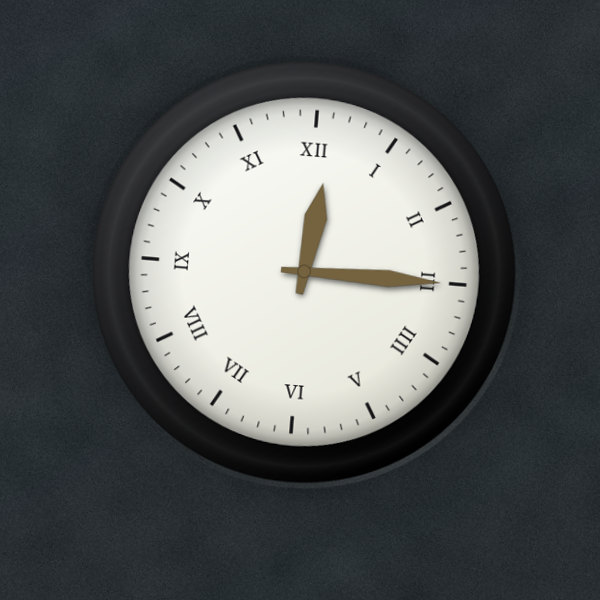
12:15
